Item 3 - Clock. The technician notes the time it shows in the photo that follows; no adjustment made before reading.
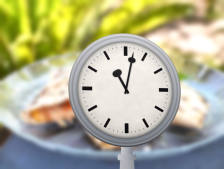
11:02
